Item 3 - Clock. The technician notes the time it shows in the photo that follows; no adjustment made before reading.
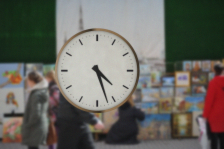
4:27
